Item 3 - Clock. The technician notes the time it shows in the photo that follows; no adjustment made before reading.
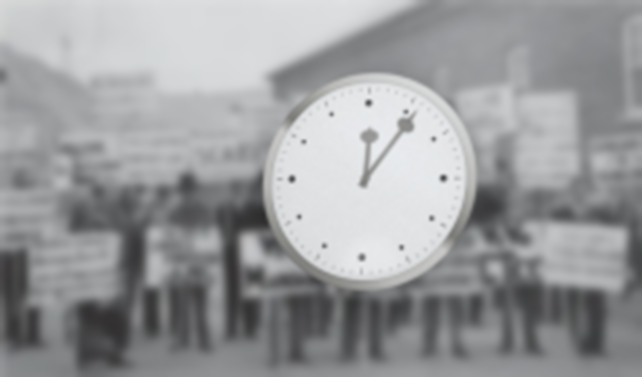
12:06
